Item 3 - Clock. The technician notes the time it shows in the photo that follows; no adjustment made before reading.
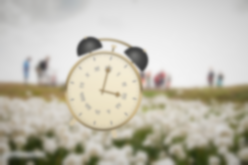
3:00
